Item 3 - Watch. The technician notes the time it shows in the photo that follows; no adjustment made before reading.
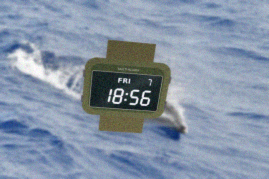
18:56
